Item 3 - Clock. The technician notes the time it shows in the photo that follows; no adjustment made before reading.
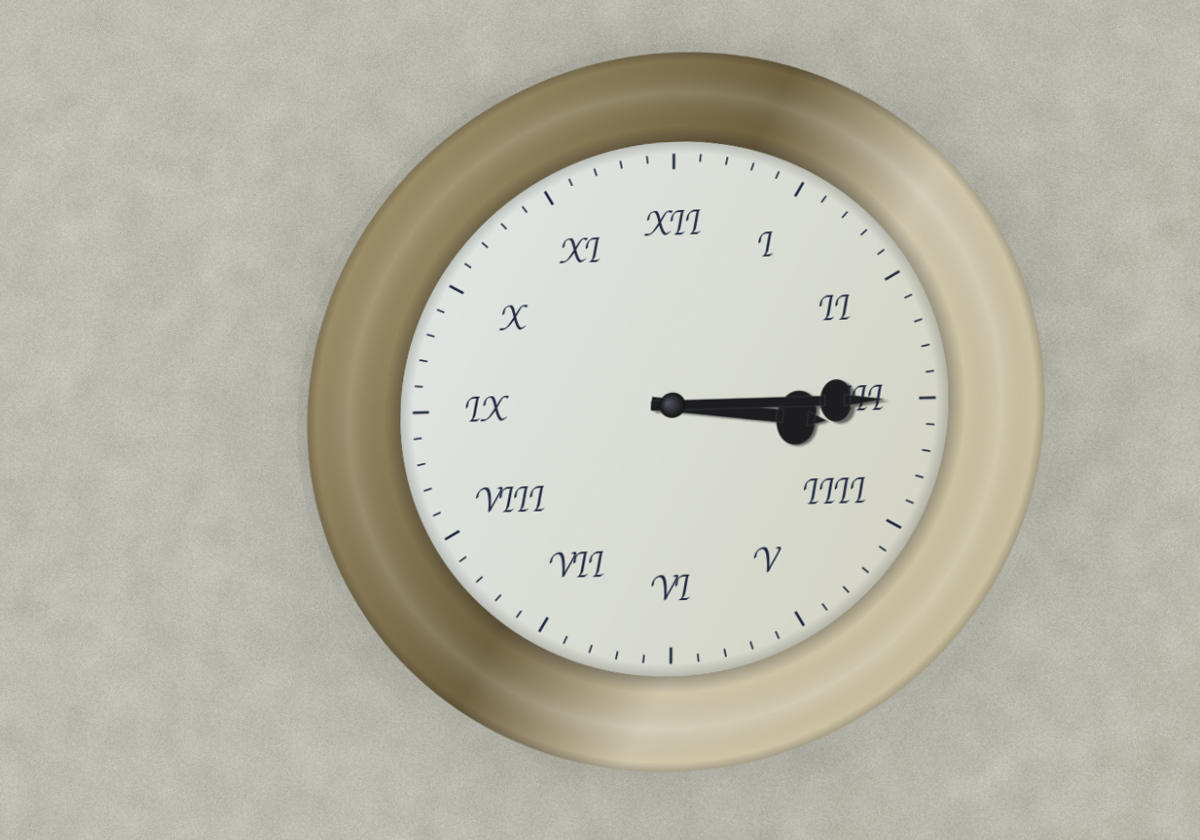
3:15
